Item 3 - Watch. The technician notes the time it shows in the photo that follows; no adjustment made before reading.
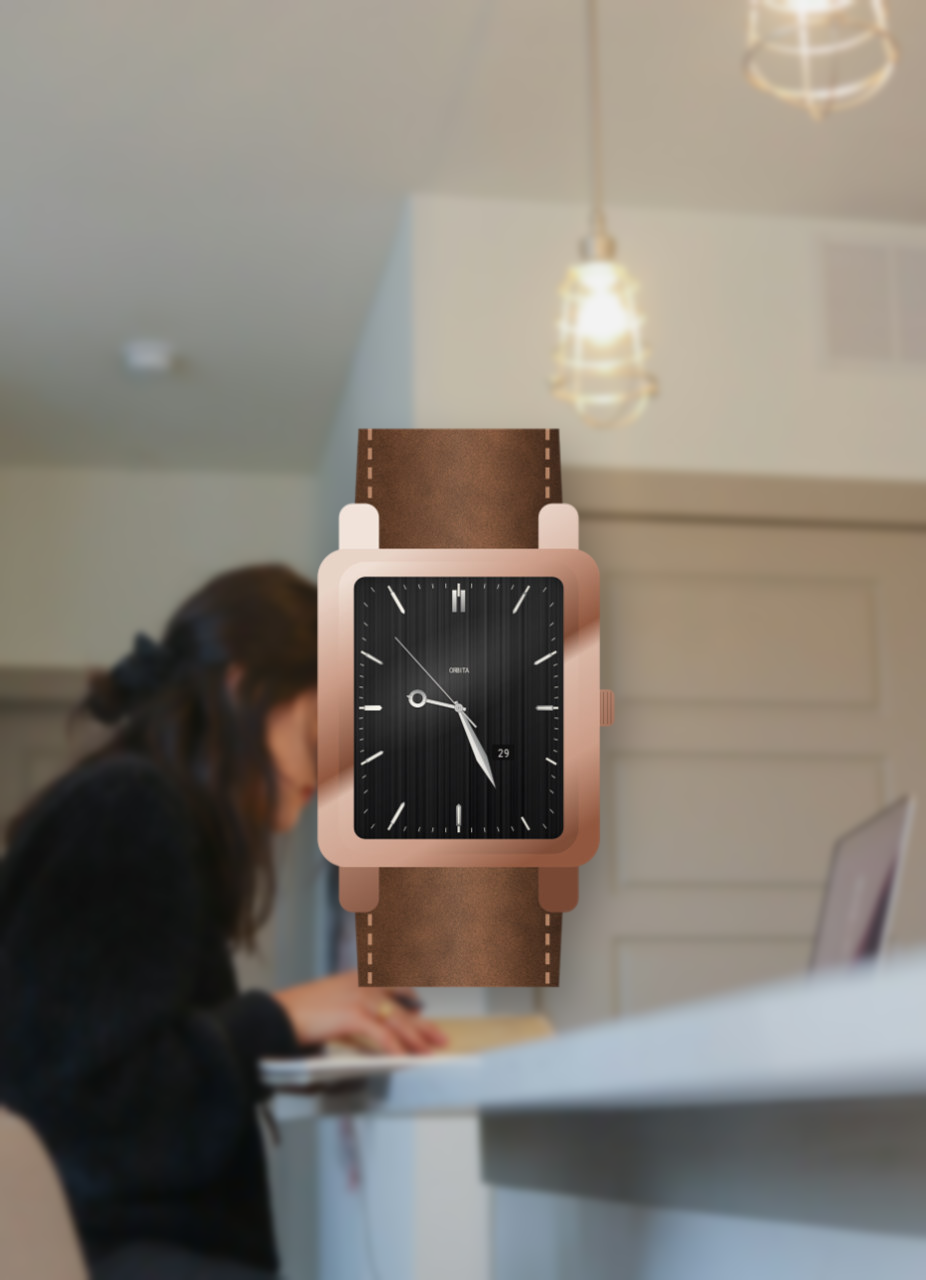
9:25:53
